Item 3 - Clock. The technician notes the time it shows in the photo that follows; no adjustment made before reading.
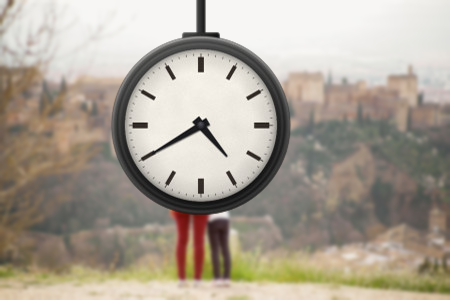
4:40
